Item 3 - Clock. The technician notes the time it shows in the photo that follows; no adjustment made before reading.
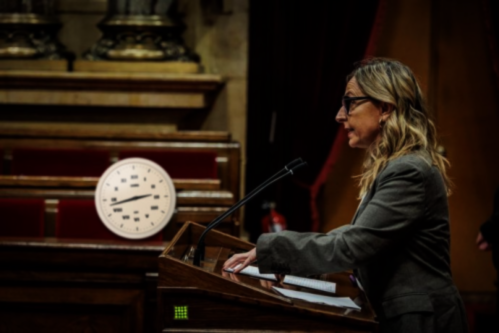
2:43
